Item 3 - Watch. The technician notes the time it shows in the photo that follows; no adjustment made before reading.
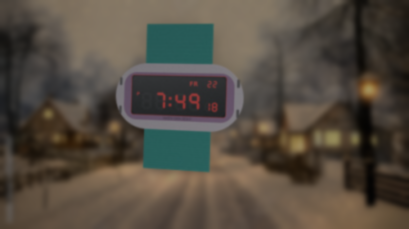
7:49
